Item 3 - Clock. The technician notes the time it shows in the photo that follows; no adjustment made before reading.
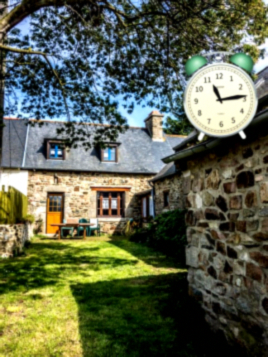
11:14
